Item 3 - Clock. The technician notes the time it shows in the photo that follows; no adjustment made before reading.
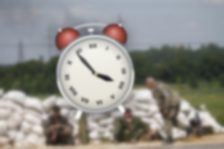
3:54
